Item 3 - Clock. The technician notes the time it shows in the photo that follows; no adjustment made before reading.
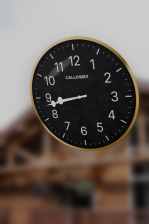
8:43
